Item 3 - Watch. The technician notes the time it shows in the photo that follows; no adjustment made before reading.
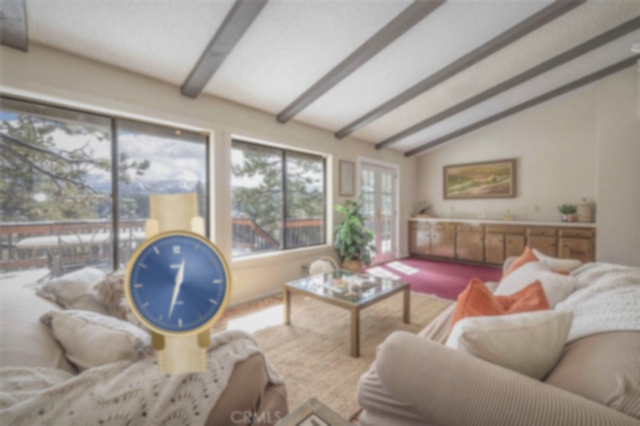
12:33
